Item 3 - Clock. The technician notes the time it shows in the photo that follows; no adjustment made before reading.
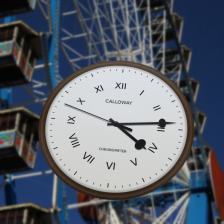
4:13:48
